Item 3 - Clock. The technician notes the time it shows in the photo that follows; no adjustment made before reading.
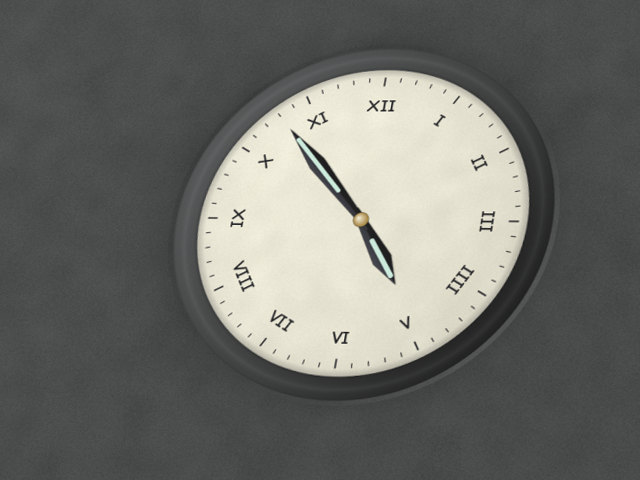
4:53
